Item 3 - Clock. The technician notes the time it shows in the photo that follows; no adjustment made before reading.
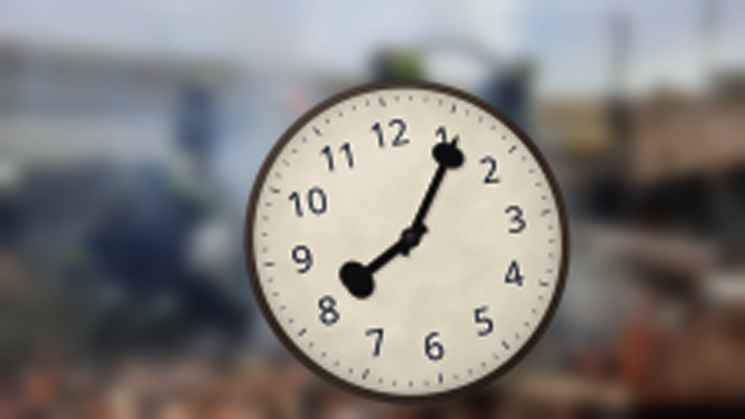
8:06
